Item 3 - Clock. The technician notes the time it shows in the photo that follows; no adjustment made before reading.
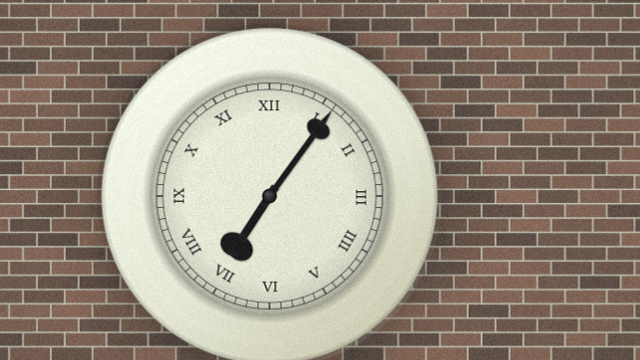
7:06
